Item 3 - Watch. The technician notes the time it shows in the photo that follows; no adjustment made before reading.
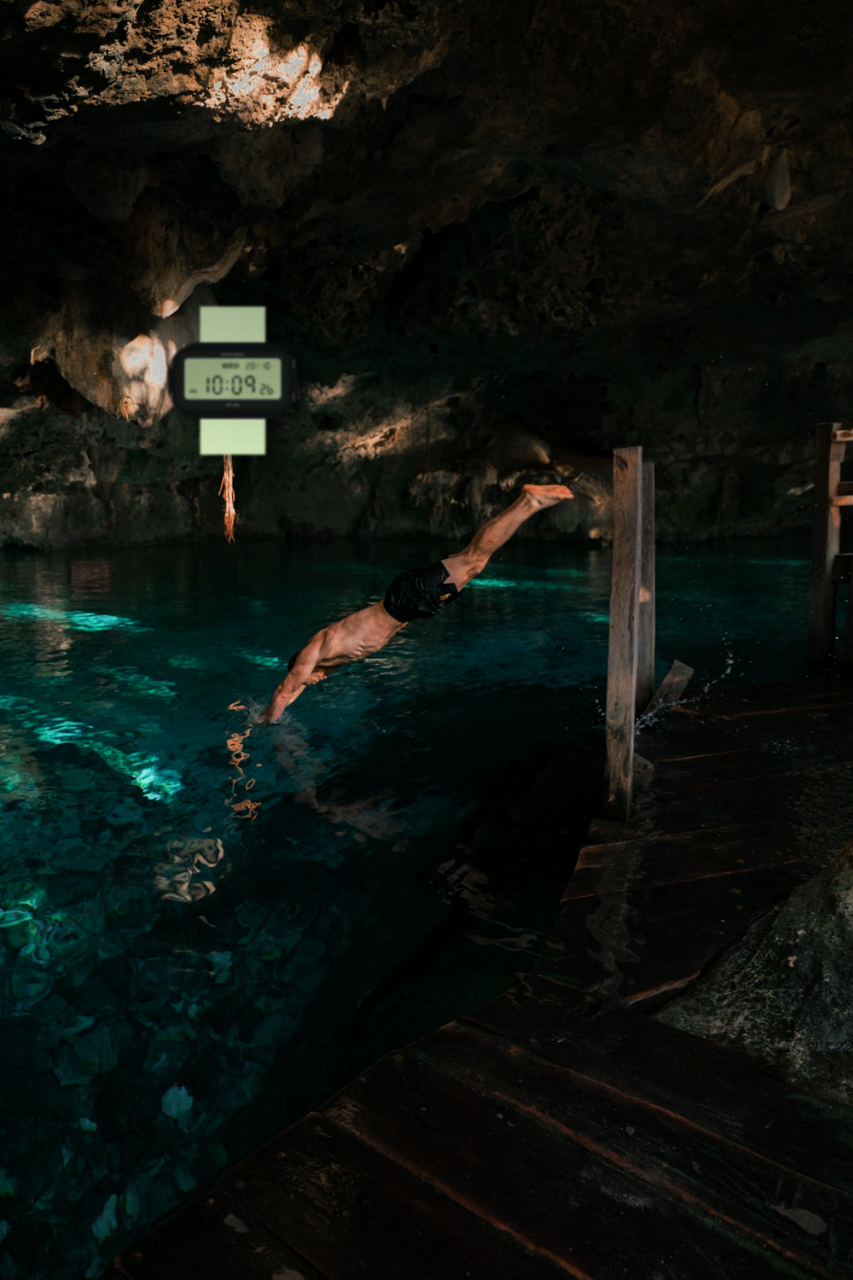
10:09
